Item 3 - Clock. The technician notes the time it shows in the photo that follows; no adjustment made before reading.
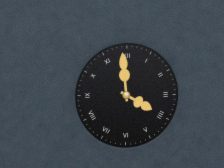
3:59
